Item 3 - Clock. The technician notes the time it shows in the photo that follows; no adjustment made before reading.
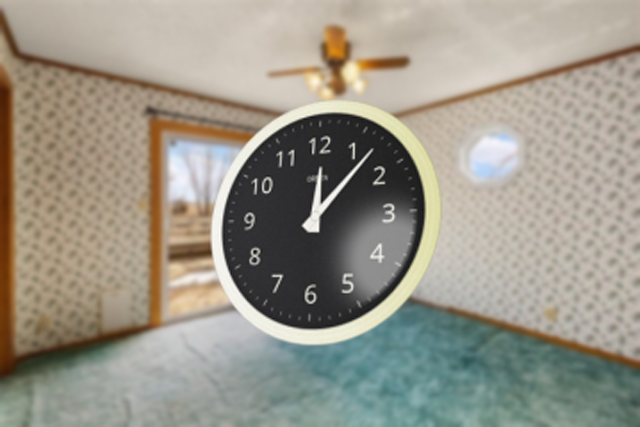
12:07
